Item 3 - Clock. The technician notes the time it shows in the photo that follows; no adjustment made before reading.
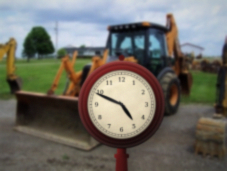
4:49
